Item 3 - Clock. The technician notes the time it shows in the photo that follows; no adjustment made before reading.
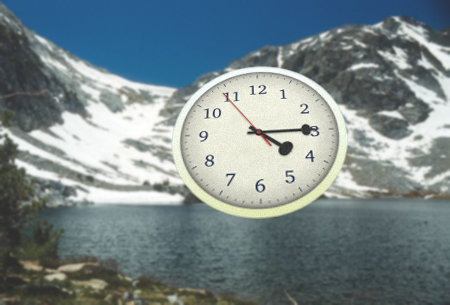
4:14:54
